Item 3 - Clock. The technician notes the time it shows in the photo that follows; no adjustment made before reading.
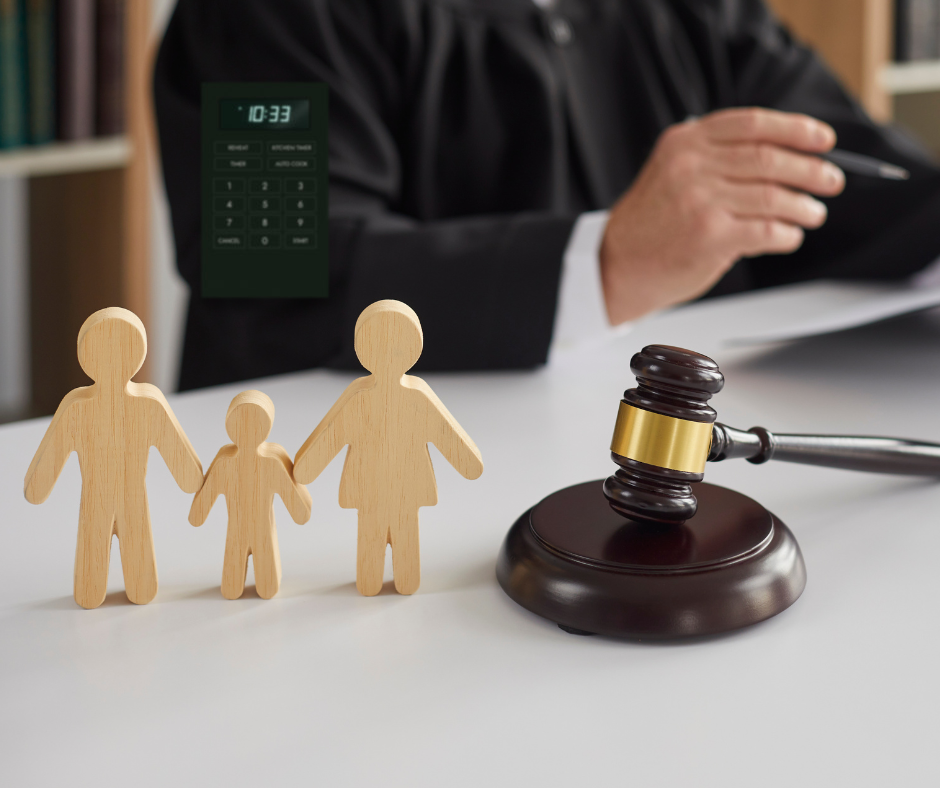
10:33
